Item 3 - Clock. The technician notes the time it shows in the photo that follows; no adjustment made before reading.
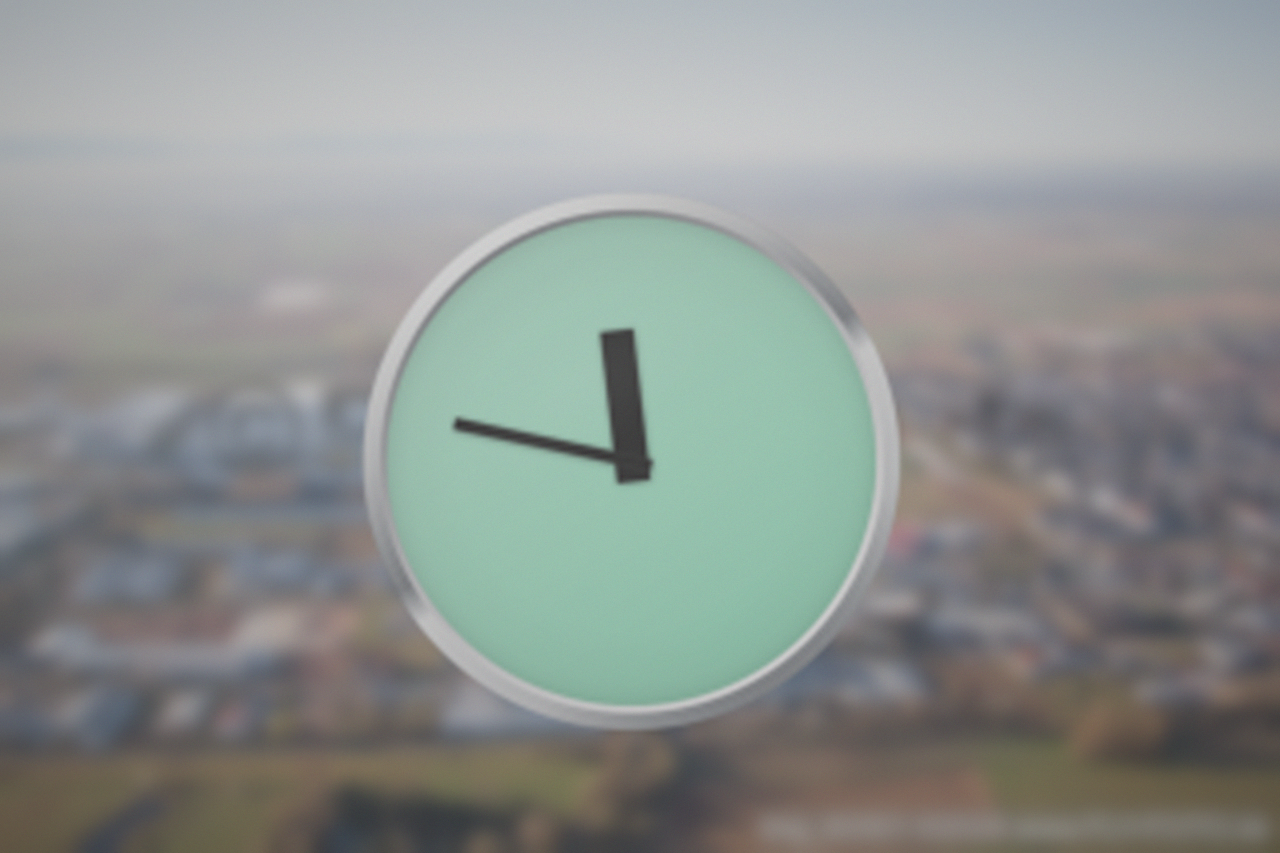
11:47
